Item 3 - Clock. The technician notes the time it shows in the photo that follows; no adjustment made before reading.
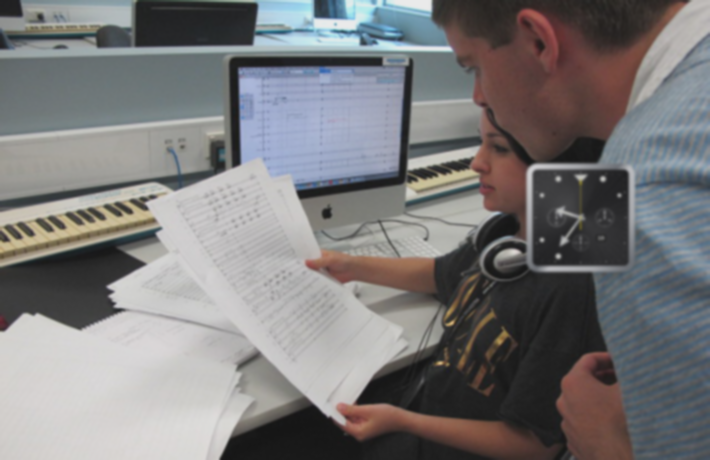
9:36
